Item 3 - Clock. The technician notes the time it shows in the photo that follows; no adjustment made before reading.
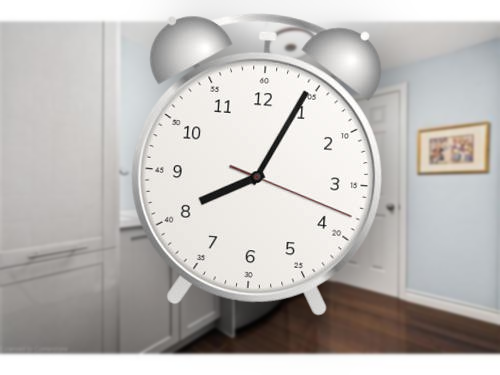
8:04:18
